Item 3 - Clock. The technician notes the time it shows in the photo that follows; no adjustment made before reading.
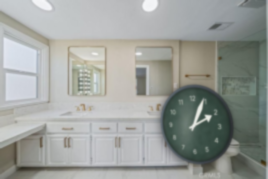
2:04
